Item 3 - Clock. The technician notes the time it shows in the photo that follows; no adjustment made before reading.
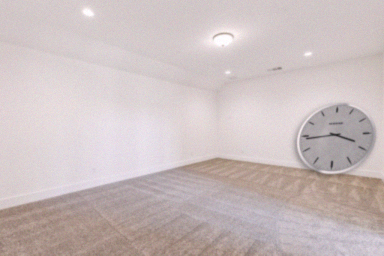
3:44
